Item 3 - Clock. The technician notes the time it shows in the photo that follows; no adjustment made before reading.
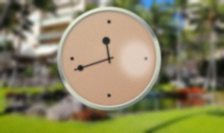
11:42
